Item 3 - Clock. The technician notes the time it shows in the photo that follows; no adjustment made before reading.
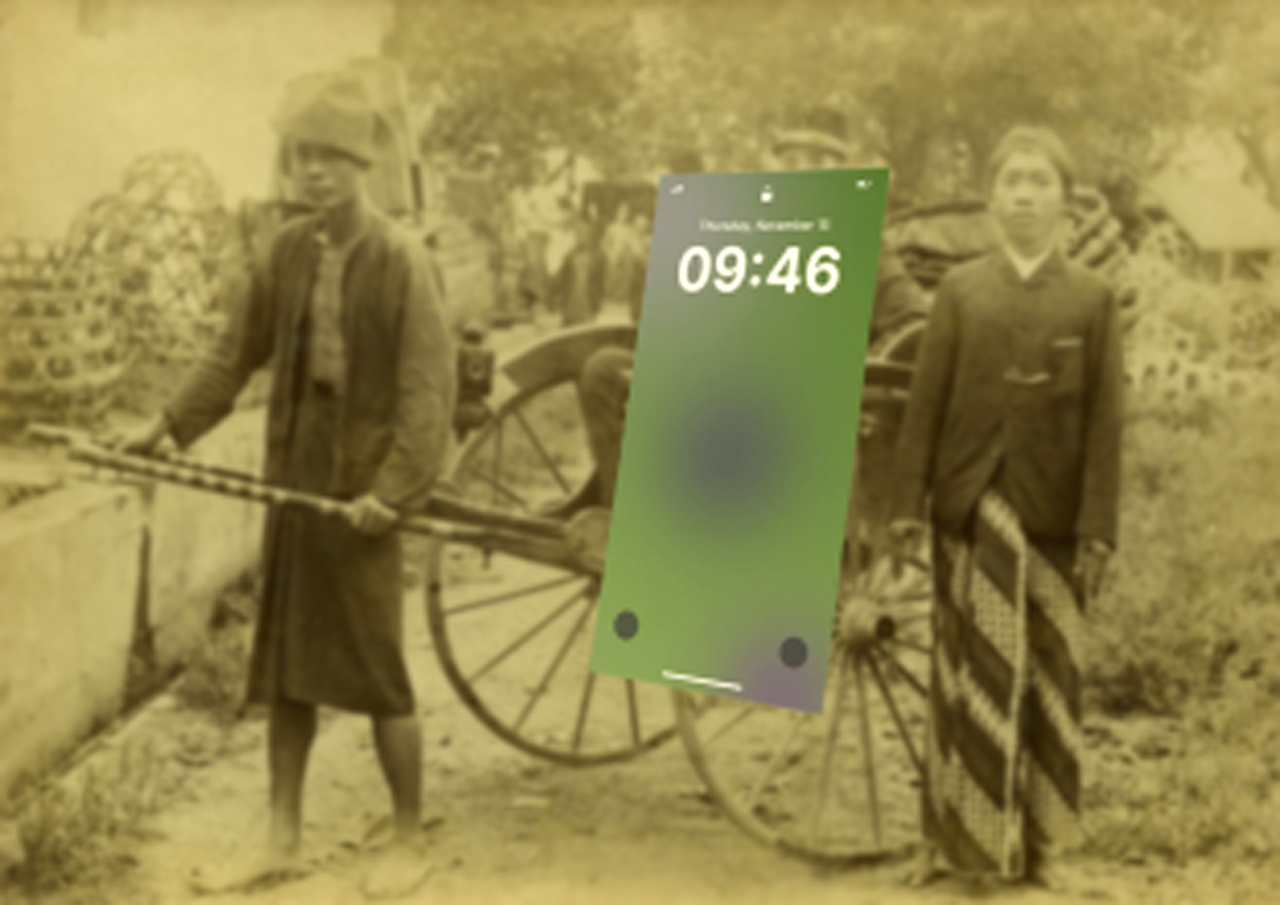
9:46
